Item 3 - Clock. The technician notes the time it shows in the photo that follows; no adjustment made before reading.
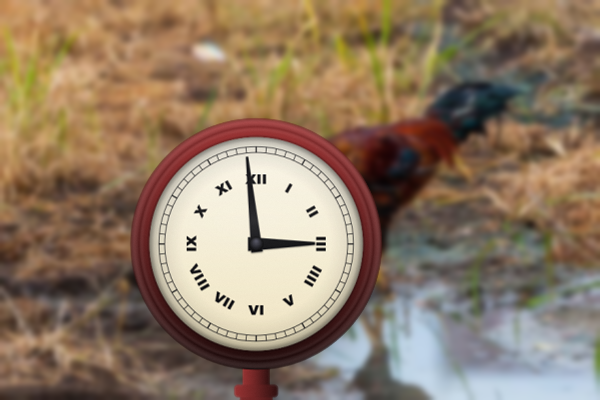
2:59
